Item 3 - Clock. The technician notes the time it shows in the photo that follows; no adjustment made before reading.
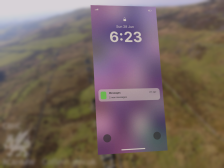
6:23
